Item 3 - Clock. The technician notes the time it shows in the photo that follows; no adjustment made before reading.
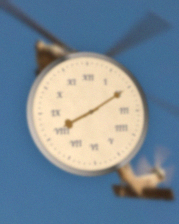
8:10
